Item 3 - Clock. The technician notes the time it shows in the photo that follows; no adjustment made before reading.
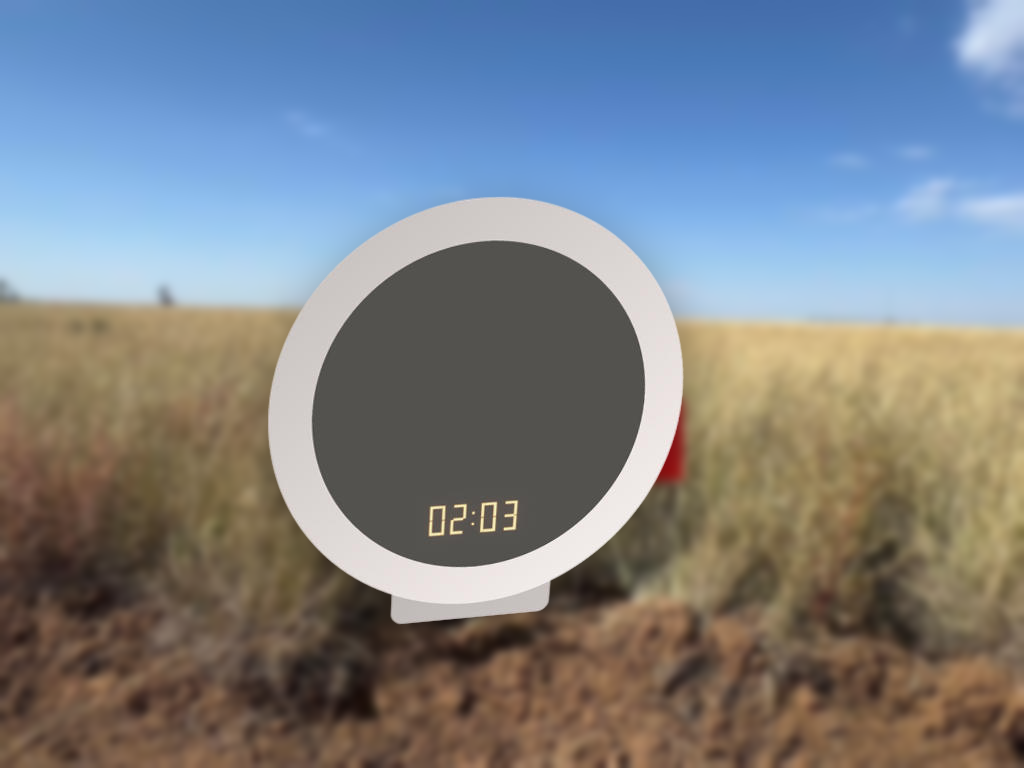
2:03
